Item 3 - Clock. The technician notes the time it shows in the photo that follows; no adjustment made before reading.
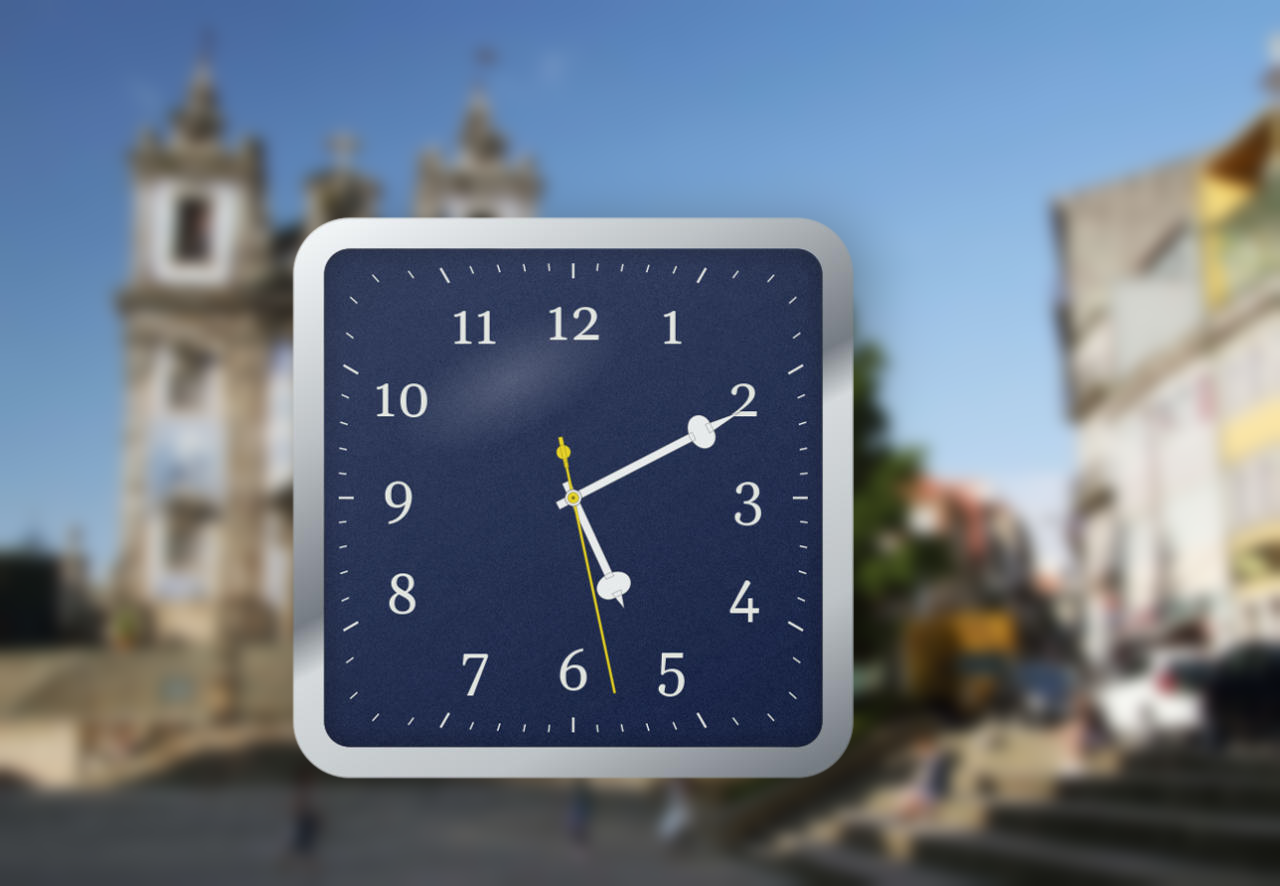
5:10:28
